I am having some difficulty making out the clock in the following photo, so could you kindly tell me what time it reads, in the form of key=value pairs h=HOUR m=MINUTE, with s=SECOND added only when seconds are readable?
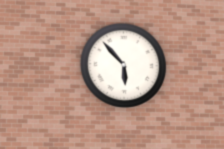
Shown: h=5 m=53
